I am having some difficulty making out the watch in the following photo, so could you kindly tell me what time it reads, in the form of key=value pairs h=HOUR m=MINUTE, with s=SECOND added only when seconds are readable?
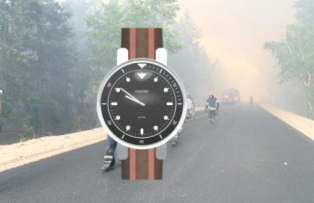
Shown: h=9 m=51
